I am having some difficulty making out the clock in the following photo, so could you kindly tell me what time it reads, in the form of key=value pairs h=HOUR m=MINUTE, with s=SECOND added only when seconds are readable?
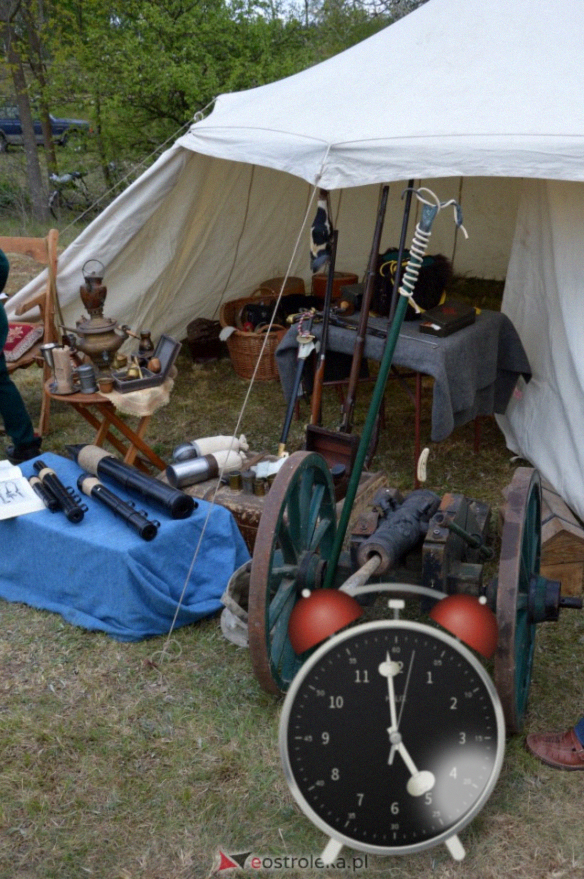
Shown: h=4 m=59 s=2
